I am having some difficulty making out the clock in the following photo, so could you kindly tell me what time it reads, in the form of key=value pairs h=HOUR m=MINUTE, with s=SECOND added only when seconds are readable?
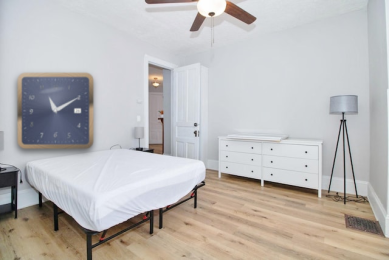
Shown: h=11 m=10
